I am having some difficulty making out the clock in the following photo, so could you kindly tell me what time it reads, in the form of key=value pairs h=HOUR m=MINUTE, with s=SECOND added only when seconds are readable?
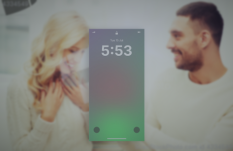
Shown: h=5 m=53
